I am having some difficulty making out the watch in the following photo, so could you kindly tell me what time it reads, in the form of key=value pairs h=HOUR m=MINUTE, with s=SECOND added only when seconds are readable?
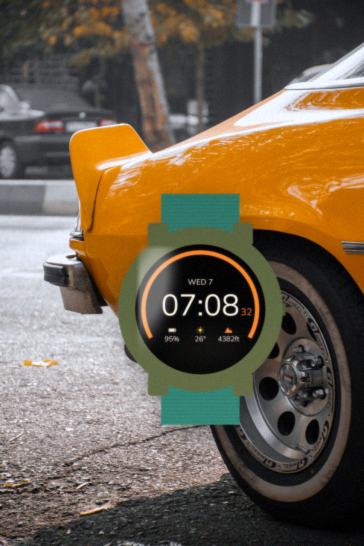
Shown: h=7 m=8 s=32
